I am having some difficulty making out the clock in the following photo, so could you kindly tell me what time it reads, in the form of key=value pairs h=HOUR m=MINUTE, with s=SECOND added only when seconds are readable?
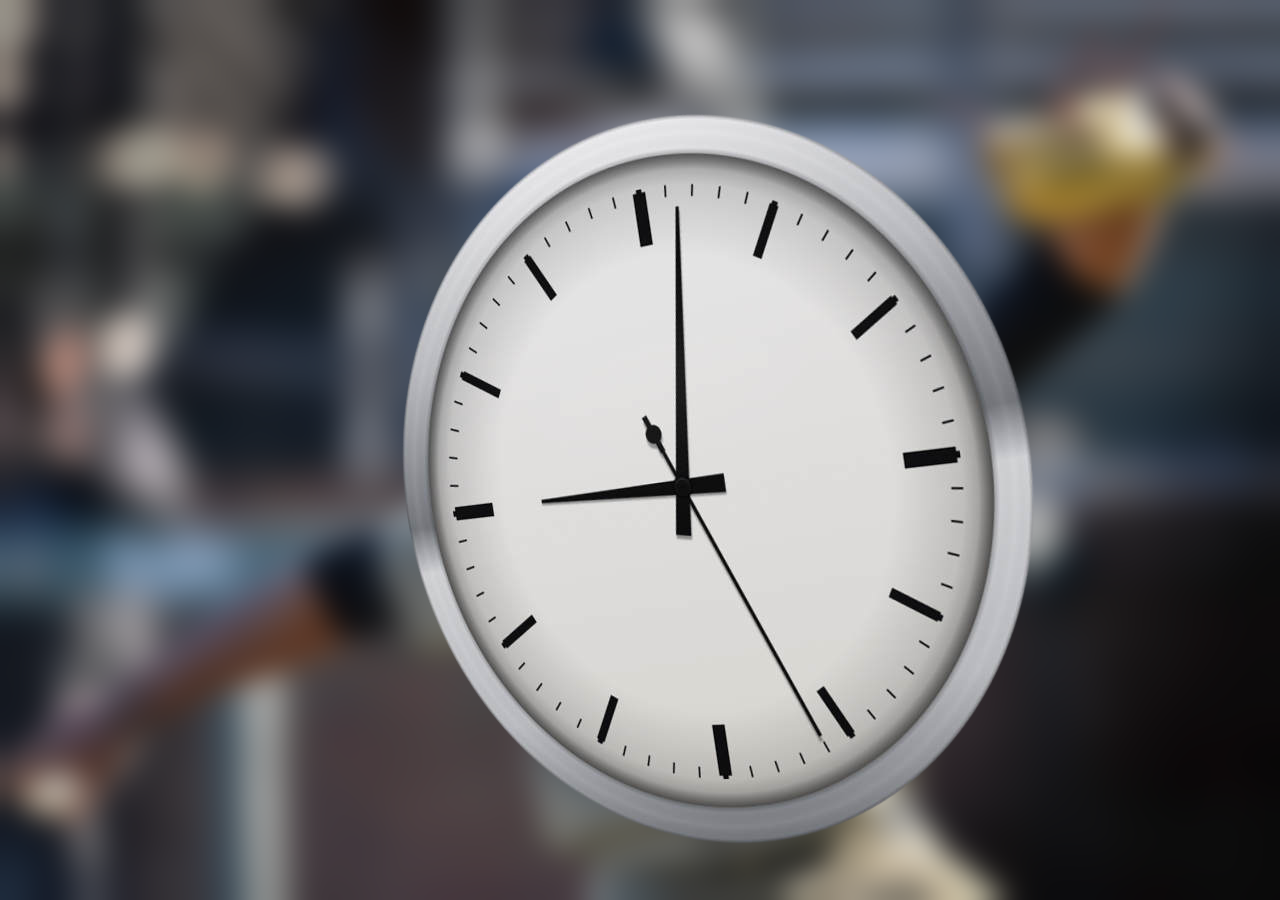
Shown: h=9 m=1 s=26
